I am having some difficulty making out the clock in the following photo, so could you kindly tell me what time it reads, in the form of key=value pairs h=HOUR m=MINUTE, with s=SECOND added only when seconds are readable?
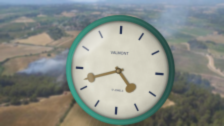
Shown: h=4 m=42
